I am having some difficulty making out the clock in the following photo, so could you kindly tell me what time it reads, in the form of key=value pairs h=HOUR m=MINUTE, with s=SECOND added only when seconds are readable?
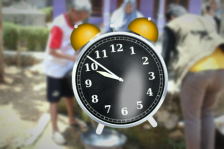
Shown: h=9 m=52
